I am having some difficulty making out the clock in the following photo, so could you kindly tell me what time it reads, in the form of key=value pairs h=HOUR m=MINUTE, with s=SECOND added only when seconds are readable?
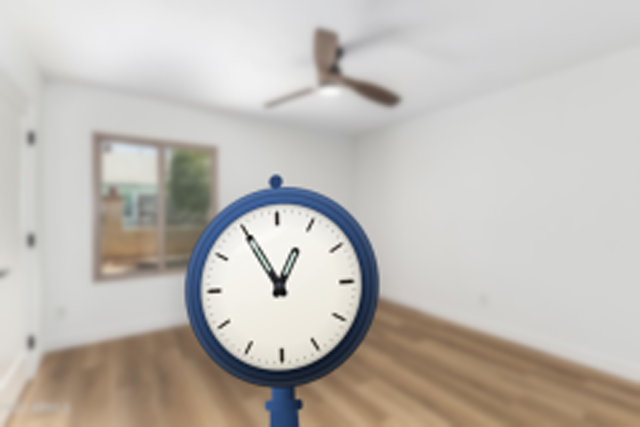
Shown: h=12 m=55
